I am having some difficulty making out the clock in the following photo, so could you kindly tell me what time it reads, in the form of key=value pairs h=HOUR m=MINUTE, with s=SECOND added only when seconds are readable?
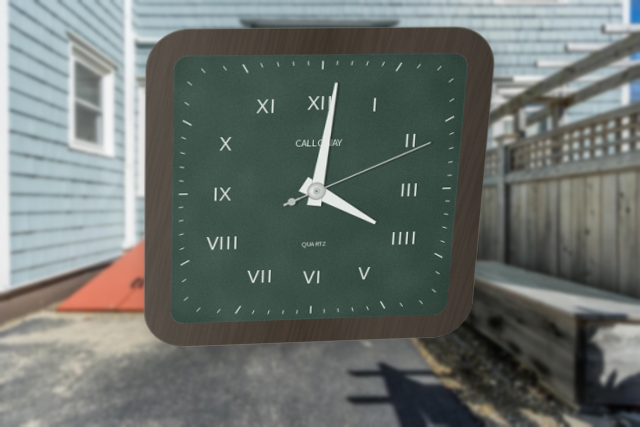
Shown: h=4 m=1 s=11
